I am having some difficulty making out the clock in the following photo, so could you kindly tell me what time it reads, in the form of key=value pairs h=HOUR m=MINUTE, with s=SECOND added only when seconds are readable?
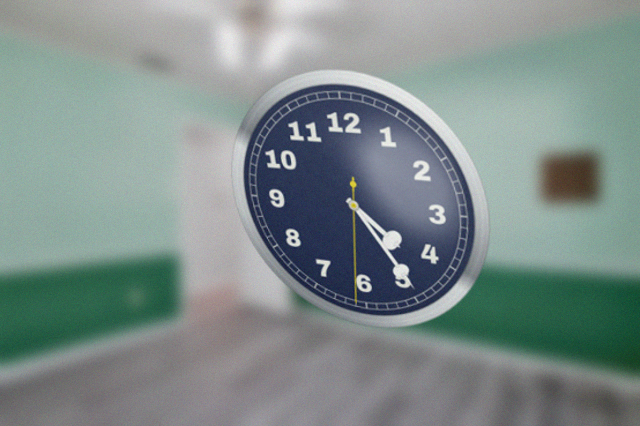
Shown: h=4 m=24 s=31
